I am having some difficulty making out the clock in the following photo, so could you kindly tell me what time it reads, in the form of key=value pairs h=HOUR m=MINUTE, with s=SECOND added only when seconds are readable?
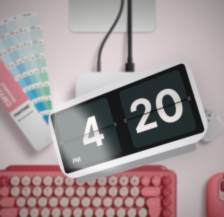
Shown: h=4 m=20
